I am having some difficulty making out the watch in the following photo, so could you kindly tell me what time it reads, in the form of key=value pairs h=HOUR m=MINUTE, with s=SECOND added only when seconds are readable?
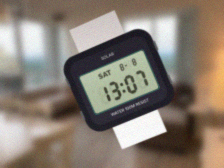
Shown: h=13 m=7
